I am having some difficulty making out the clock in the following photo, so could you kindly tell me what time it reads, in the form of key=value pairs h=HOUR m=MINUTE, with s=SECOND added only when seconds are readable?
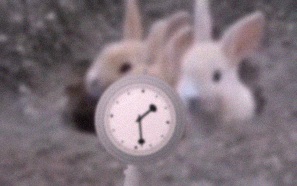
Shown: h=1 m=28
